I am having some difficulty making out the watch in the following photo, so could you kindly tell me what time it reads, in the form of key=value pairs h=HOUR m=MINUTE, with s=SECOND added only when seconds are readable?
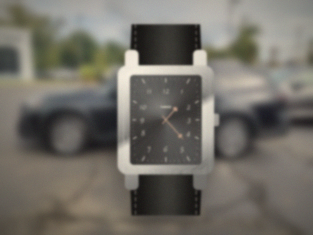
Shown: h=1 m=23
